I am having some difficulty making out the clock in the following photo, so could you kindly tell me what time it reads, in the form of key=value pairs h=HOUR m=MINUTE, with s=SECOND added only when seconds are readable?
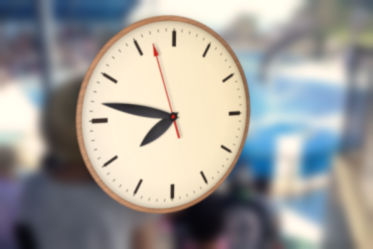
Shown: h=7 m=46 s=57
